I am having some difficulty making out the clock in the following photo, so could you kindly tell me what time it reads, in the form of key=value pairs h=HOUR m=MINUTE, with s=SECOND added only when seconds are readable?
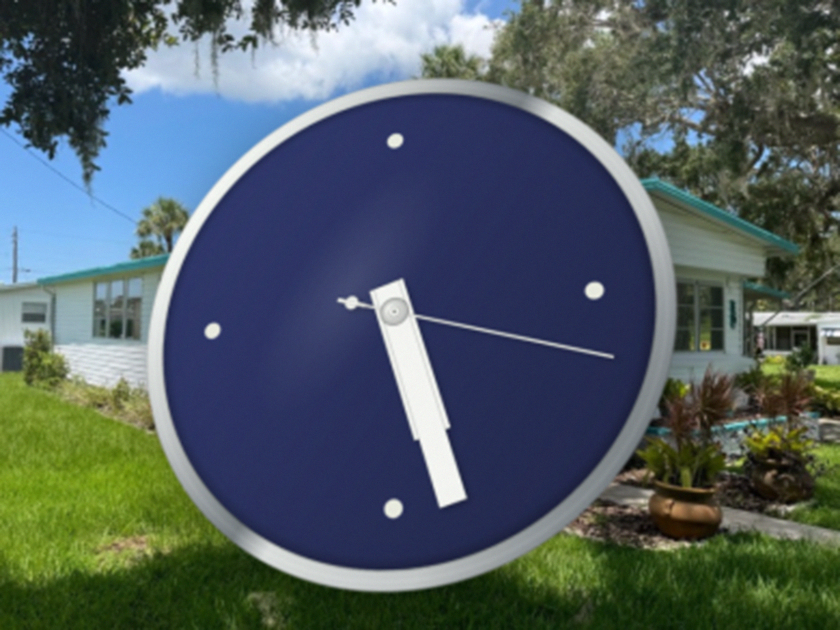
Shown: h=5 m=27 s=18
